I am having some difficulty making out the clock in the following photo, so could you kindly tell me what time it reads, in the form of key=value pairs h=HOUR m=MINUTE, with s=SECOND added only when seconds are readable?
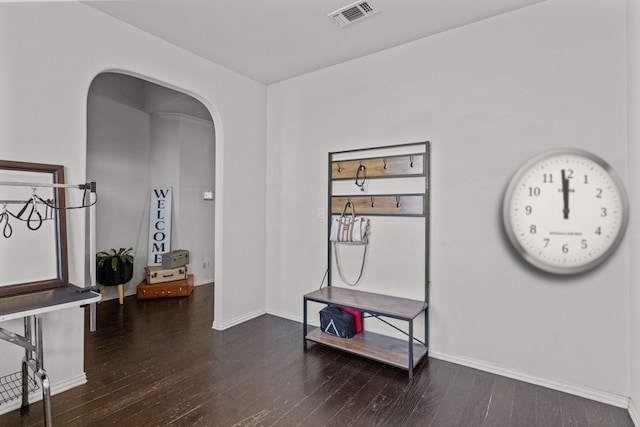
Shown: h=11 m=59
